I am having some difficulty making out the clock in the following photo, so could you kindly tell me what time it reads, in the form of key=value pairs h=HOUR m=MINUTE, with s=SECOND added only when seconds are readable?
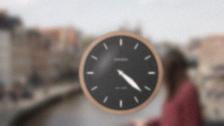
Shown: h=4 m=22
